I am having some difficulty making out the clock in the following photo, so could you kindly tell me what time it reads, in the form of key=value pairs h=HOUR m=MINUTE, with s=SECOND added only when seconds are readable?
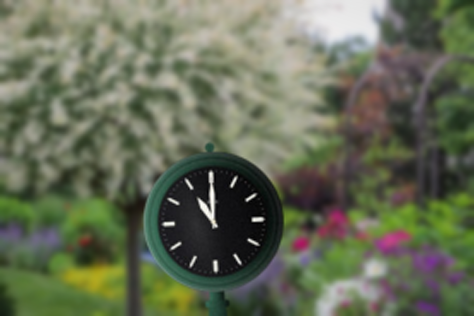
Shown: h=11 m=0
